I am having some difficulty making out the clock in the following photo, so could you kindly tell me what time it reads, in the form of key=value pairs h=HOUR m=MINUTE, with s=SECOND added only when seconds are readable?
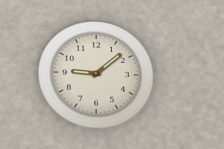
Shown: h=9 m=8
